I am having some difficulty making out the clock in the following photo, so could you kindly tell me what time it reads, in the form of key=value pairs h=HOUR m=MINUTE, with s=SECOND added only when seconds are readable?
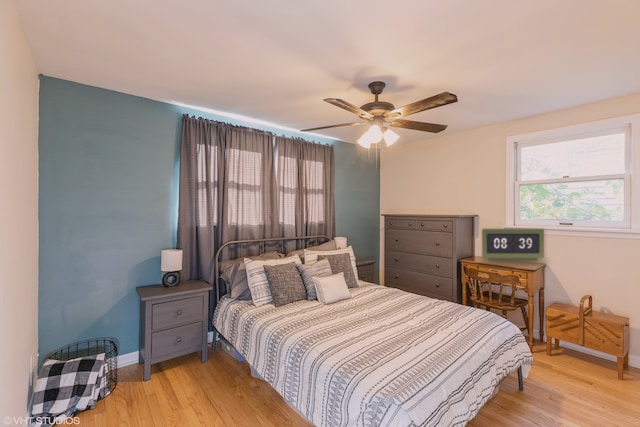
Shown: h=8 m=39
